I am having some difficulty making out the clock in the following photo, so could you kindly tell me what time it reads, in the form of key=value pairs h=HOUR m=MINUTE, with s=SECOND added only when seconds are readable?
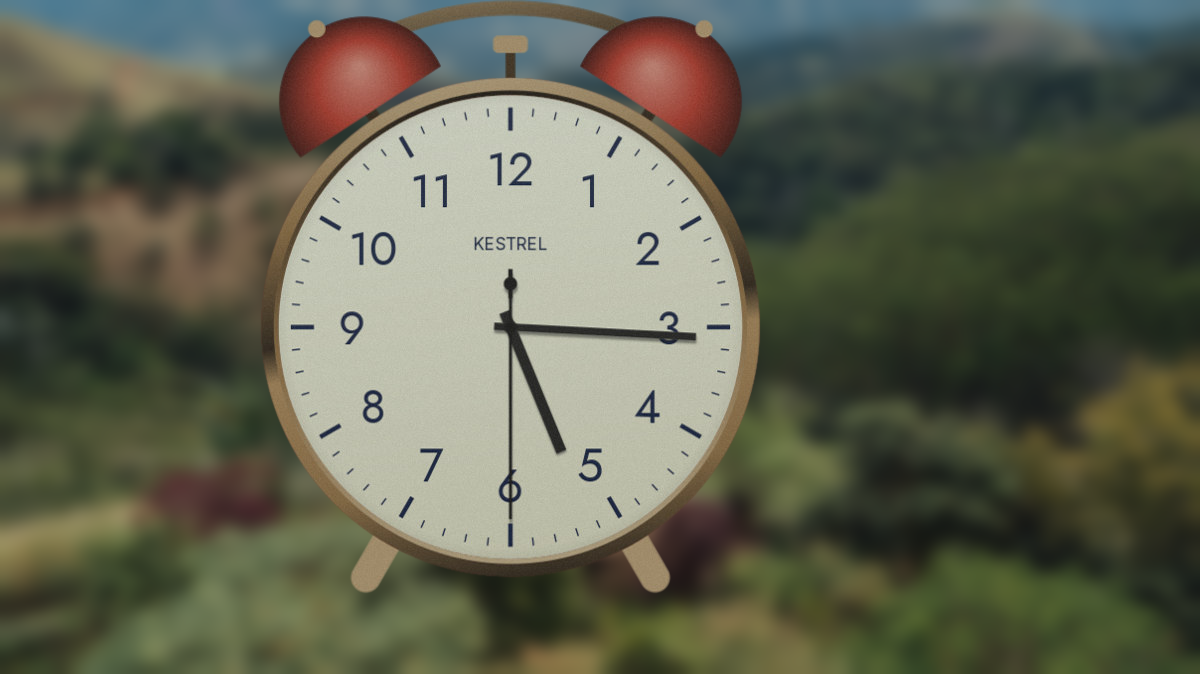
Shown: h=5 m=15 s=30
